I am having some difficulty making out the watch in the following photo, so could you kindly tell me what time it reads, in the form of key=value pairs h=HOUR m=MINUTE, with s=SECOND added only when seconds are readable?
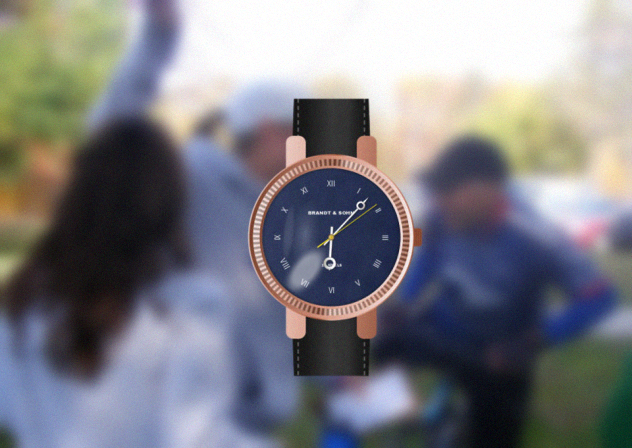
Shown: h=6 m=7 s=9
